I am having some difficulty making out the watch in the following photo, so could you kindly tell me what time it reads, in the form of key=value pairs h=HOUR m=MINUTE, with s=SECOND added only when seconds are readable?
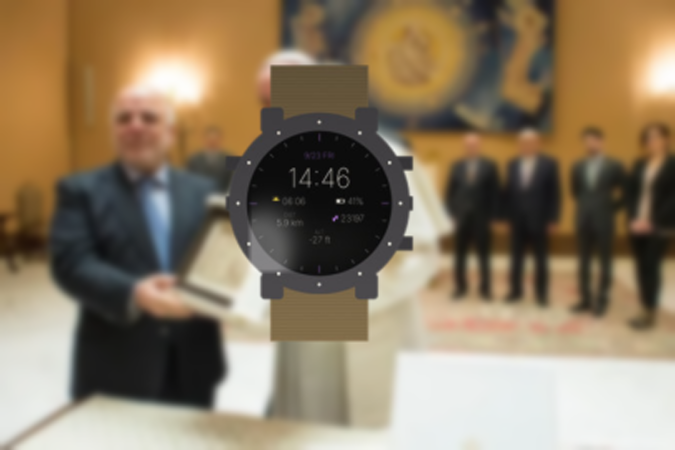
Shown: h=14 m=46
